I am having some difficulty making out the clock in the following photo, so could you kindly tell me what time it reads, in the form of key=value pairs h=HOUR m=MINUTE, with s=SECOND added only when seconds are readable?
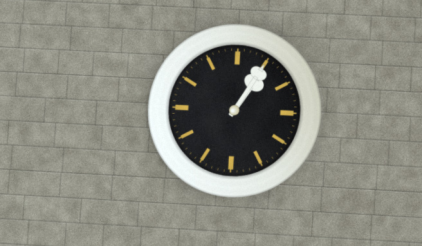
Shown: h=1 m=5
